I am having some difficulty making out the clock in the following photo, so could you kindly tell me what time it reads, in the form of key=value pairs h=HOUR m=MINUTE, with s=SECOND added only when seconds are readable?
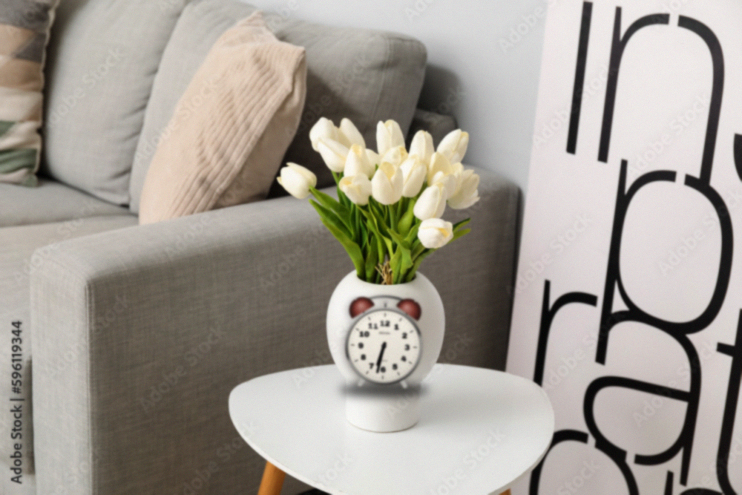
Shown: h=6 m=32
